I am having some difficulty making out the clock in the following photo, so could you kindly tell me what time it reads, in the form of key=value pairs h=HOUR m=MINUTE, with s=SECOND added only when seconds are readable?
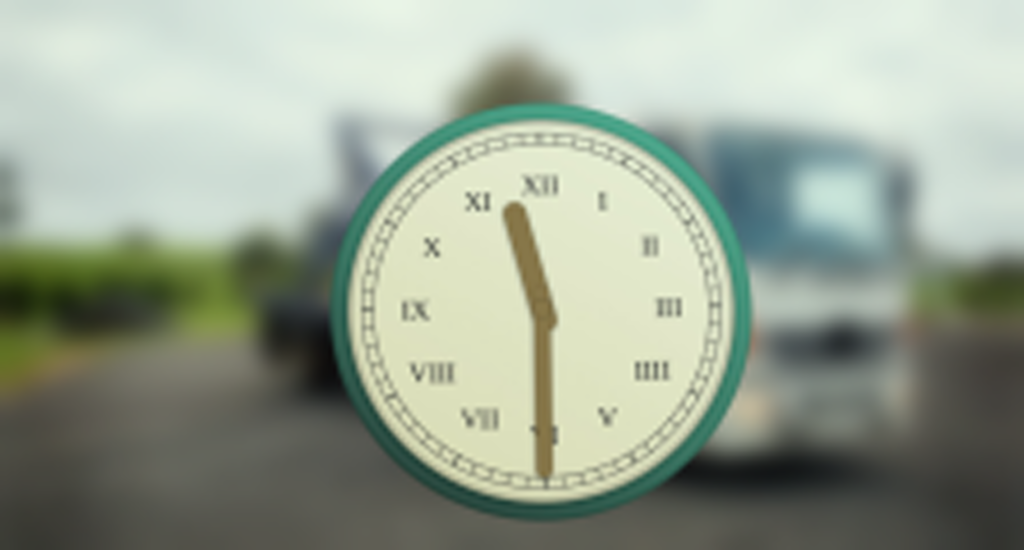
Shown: h=11 m=30
